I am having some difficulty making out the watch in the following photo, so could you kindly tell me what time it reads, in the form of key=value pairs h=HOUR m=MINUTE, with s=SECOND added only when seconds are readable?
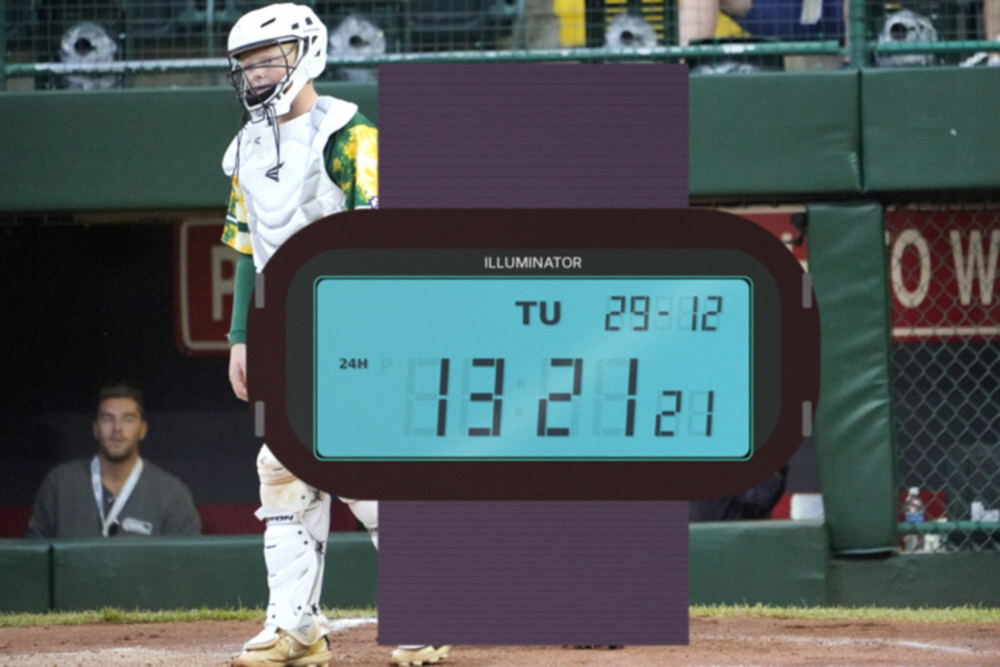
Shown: h=13 m=21 s=21
